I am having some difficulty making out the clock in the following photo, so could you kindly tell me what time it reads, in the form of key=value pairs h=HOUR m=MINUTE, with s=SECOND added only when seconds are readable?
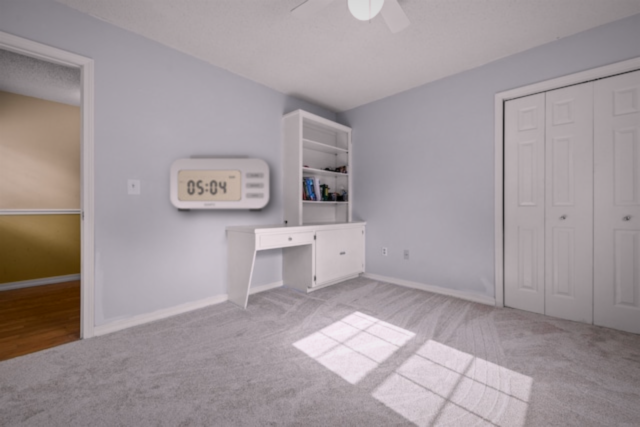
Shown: h=5 m=4
